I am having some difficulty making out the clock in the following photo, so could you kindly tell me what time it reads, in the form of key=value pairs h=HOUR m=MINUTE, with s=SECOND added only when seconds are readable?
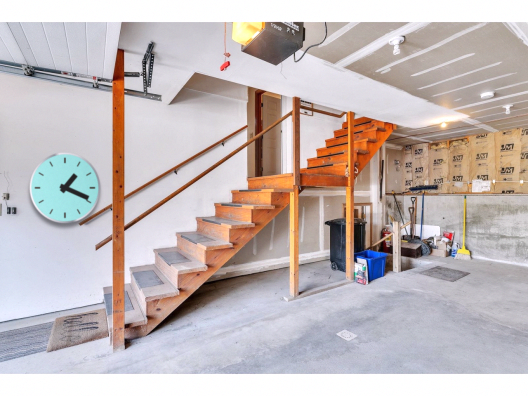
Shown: h=1 m=19
